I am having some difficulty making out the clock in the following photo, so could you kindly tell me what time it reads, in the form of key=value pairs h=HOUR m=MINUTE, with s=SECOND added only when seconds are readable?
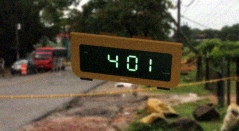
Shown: h=4 m=1
